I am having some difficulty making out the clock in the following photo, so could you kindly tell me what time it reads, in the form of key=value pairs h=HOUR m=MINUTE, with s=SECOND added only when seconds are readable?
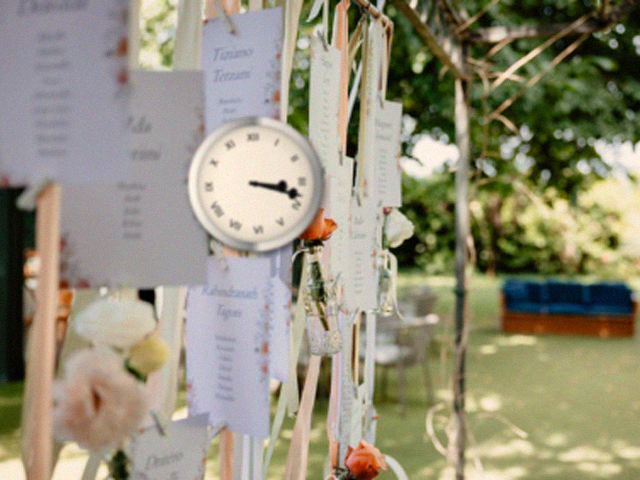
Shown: h=3 m=18
